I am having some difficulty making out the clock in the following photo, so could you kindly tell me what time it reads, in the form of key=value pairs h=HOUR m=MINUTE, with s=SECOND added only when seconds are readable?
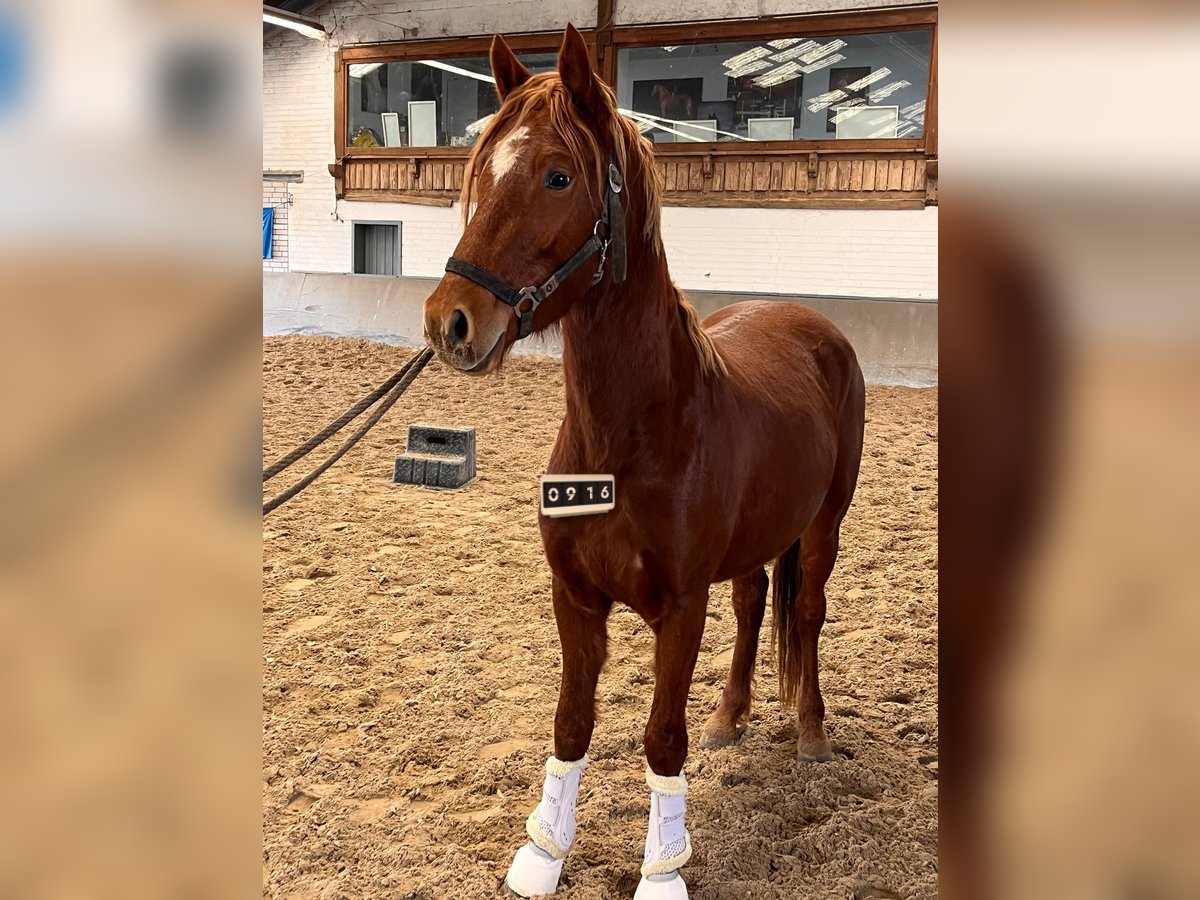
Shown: h=9 m=16
